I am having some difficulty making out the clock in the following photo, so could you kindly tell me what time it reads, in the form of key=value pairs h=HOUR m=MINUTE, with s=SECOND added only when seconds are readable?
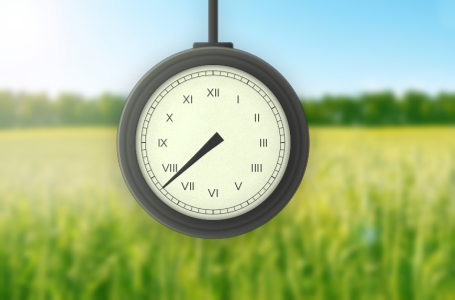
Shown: h=7 m=38
